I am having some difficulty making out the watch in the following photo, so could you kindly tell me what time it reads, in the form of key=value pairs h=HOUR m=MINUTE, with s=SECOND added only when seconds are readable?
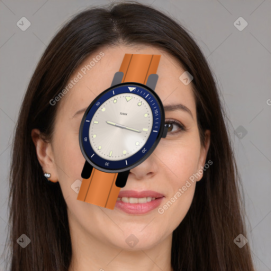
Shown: h=9 m=16
